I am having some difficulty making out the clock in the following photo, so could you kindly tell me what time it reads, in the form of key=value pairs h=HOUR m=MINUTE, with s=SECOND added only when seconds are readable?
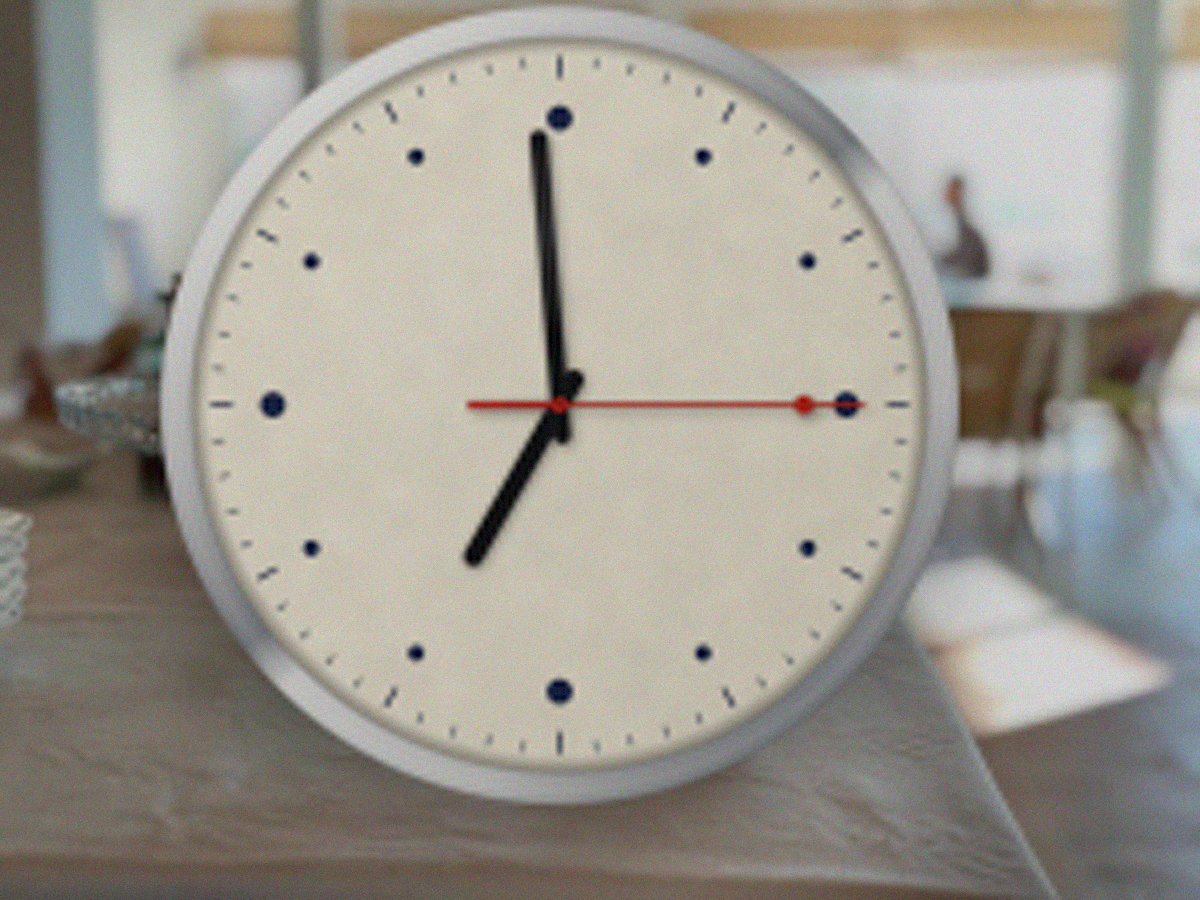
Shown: h=6 m=59 s=15
